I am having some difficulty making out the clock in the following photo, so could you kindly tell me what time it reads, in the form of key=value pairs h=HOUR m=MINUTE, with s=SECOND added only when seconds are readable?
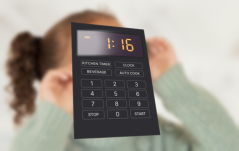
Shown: h=1 m=16
